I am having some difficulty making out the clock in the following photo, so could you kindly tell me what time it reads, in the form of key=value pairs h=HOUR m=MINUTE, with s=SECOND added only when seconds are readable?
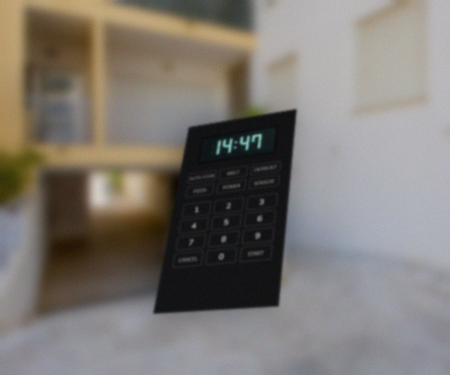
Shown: h=14 m=47
